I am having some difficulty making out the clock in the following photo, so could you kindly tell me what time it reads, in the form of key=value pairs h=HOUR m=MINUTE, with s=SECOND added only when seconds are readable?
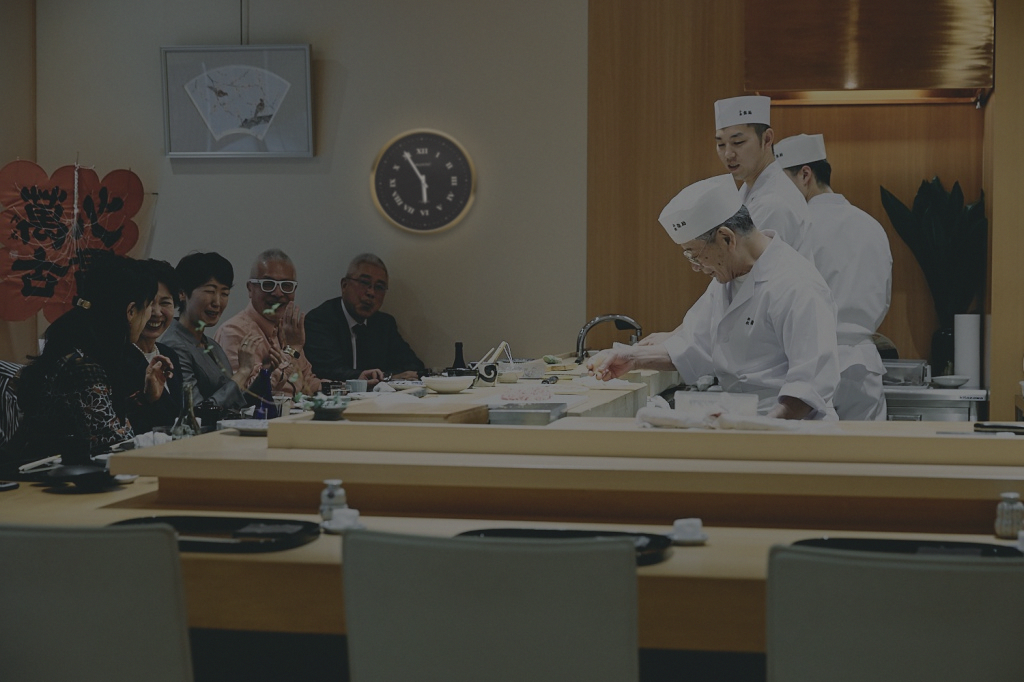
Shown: h=5 m=55
